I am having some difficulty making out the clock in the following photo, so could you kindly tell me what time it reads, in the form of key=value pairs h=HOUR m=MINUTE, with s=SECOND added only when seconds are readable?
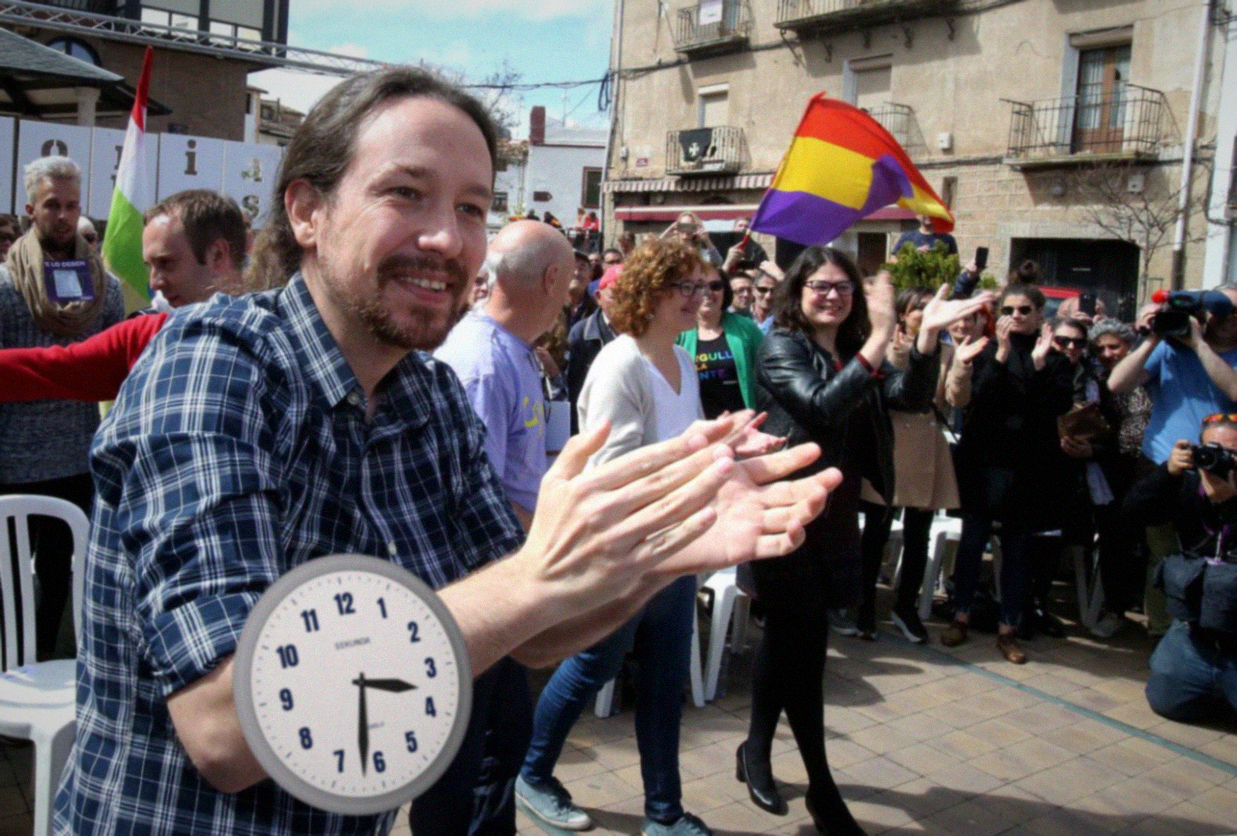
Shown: h=3 m=32
